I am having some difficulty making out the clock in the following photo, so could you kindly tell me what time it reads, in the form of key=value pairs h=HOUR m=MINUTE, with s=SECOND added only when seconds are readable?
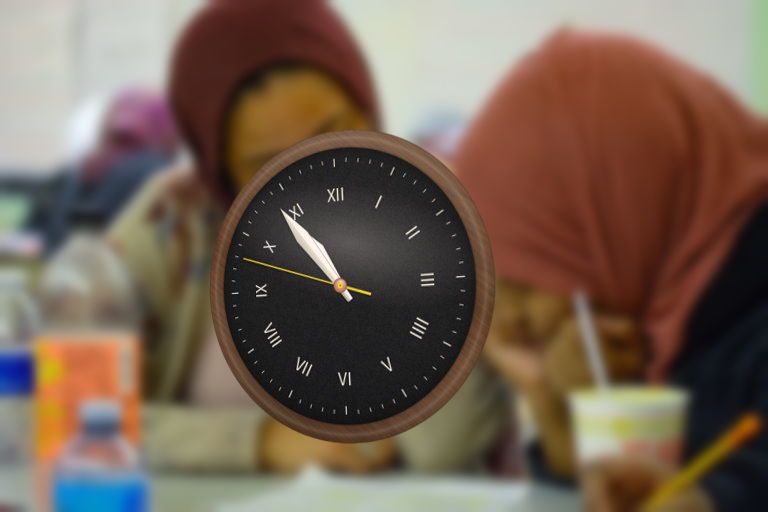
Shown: h=10 m=53 s=48
